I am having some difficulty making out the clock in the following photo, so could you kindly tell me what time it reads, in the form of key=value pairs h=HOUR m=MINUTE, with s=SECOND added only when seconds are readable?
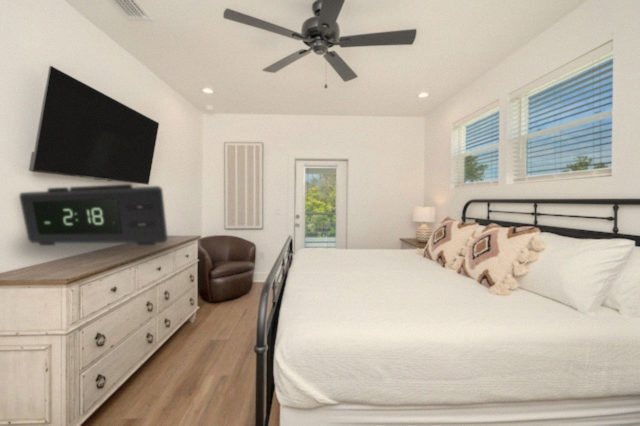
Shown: h=2 m=18
